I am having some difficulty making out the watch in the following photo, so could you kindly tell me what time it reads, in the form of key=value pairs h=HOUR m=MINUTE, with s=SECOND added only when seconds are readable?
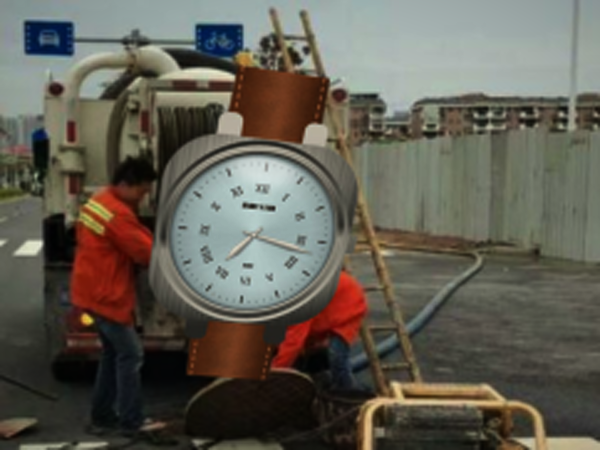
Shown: h=7 m=17
